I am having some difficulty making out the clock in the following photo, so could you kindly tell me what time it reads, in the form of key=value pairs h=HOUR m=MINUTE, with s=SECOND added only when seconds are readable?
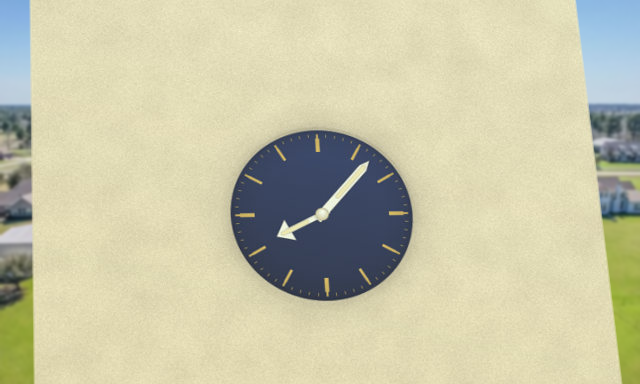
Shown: h=8 m=7
